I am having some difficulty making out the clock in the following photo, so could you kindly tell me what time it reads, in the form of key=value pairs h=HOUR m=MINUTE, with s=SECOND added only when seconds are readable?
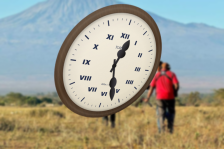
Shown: h=12 m=27
